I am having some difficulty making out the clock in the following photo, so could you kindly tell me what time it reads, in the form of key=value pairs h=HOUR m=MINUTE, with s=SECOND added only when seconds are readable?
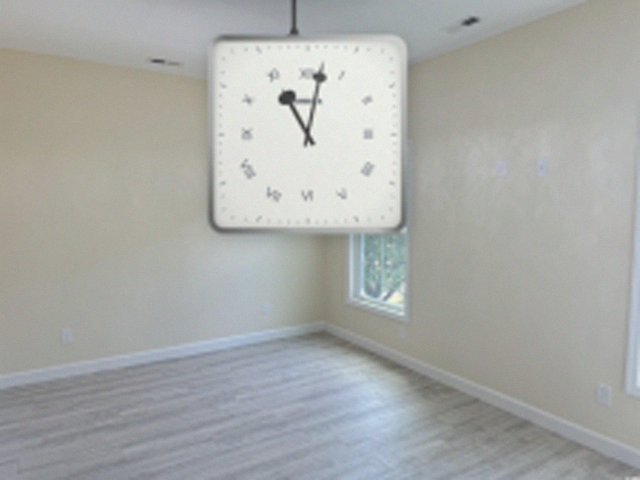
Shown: h=11 m=2
